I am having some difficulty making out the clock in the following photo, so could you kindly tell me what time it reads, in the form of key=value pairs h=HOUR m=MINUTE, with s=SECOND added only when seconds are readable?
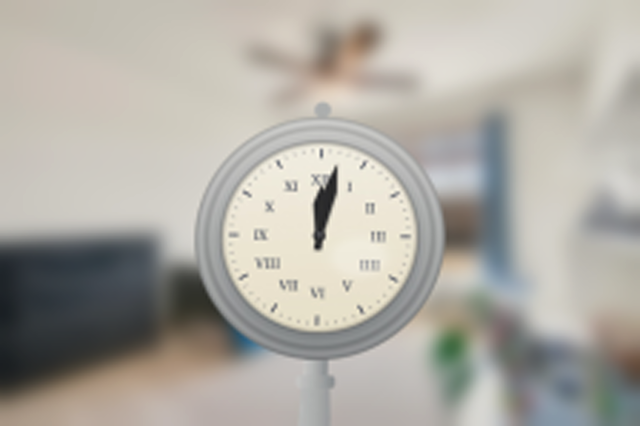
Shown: h=12 m=2
